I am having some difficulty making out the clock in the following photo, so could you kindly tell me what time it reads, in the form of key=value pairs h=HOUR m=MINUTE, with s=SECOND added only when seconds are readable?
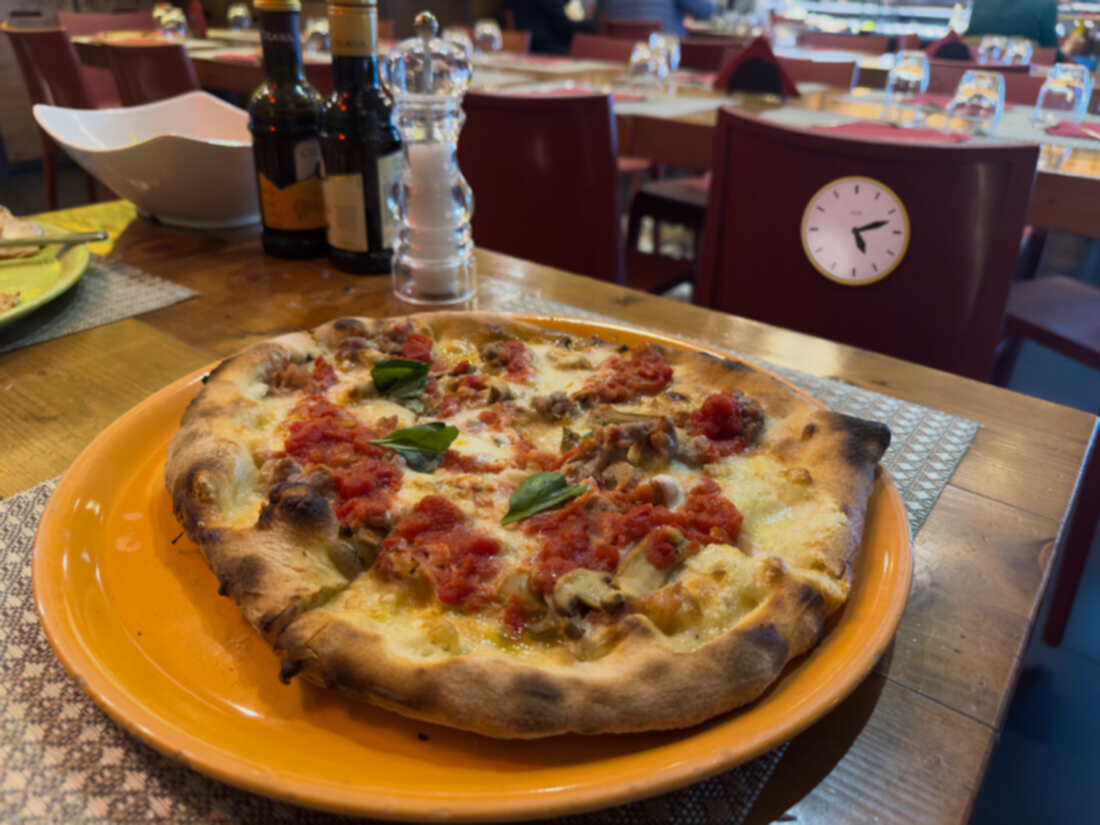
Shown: h=5 m=12
